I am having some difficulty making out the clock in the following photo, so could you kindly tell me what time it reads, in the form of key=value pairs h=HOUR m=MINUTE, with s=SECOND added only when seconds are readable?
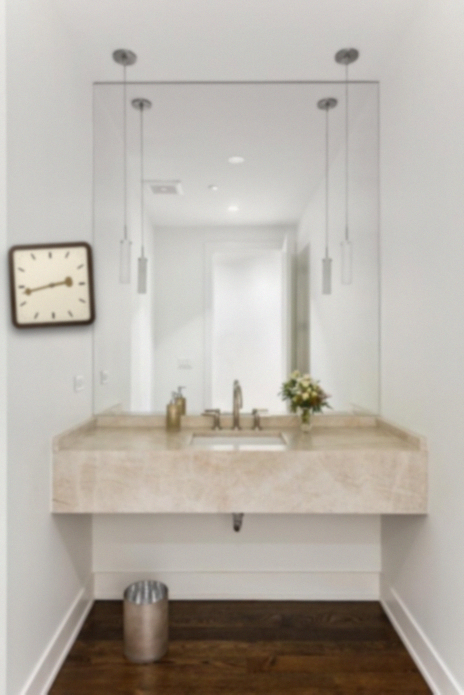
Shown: h=2 m=43
